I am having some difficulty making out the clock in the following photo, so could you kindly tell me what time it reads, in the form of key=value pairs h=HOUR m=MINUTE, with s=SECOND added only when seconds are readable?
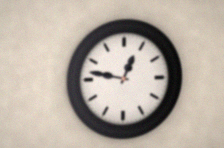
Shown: h=12 m=47
